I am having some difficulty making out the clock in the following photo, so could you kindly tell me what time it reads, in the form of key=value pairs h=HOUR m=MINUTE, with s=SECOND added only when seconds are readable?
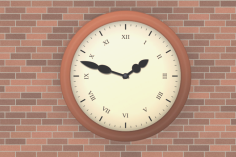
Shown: h=1 m=48
